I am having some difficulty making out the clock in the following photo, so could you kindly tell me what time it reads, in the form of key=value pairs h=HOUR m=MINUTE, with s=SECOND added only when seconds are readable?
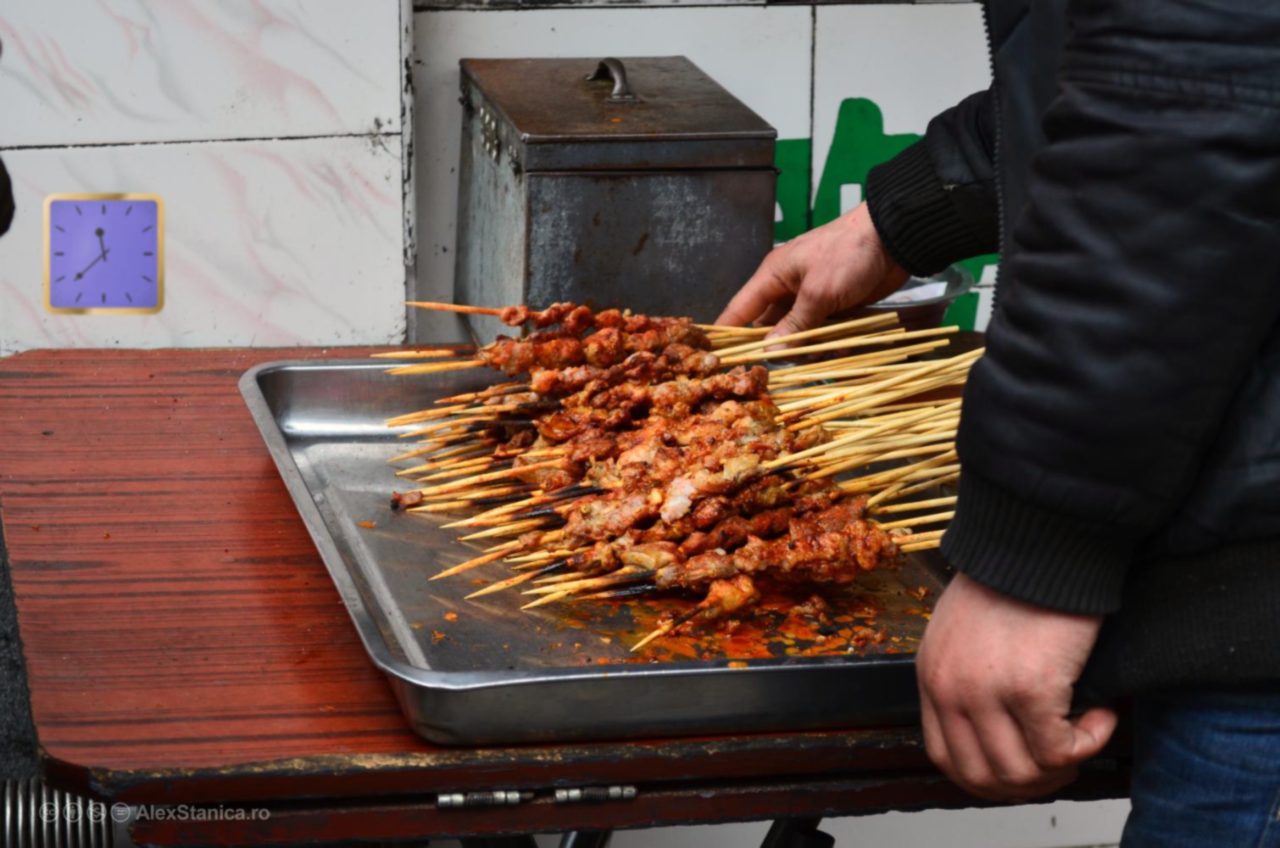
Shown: h=11 m=38
